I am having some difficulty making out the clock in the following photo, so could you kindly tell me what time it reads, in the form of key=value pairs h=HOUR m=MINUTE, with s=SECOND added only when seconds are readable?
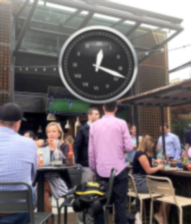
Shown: h=12 m=18
